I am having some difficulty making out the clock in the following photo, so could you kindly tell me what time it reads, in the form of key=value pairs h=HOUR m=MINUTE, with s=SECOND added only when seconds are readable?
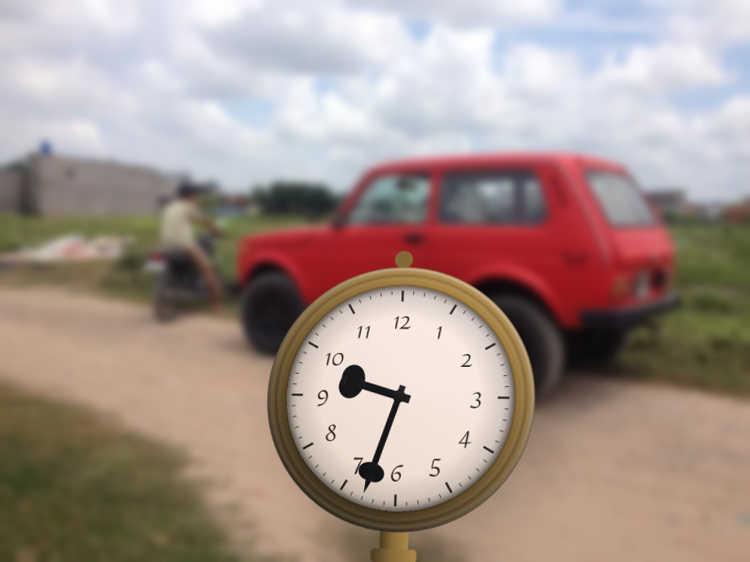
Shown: h=9 m=33
